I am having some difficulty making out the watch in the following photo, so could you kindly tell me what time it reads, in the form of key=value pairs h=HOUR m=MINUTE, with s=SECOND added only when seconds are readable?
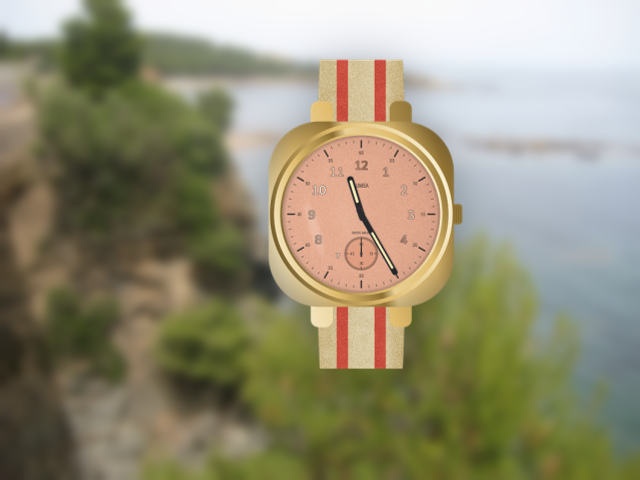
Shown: h=11 m=25
